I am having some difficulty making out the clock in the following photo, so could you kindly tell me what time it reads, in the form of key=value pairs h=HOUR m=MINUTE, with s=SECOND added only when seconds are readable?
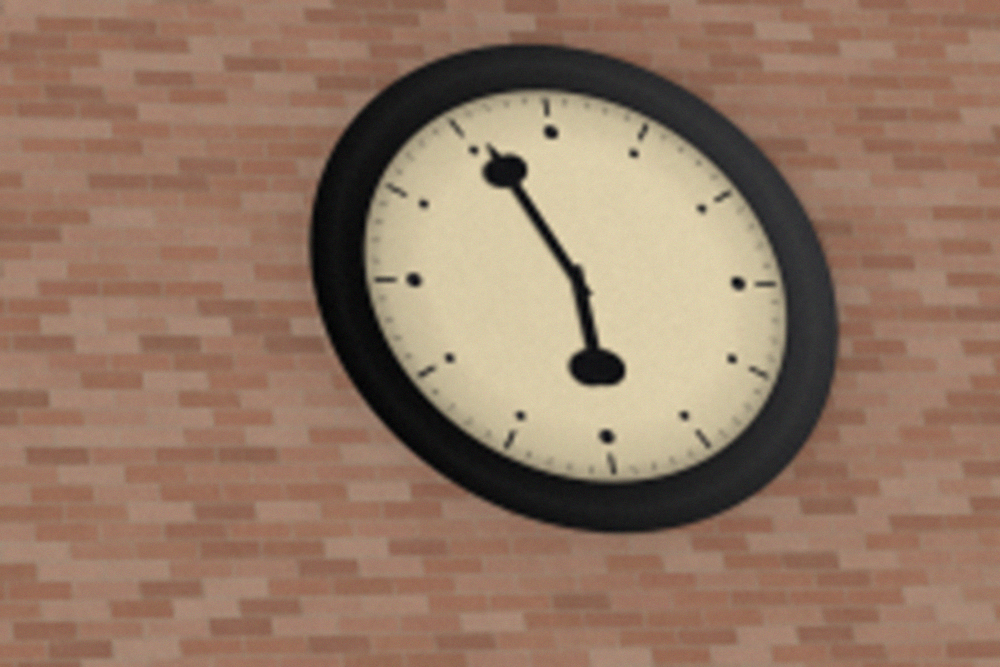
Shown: h=5 m=56
